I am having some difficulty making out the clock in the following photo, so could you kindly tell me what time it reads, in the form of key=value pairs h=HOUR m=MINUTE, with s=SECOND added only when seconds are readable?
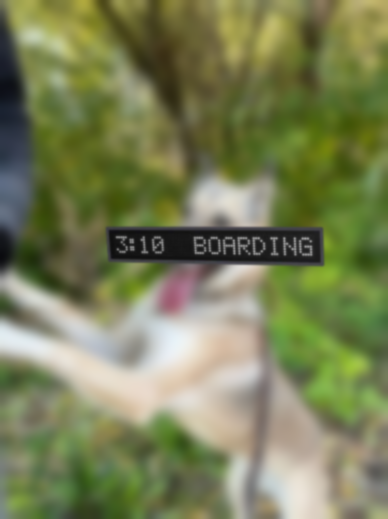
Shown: h=3 m=10
